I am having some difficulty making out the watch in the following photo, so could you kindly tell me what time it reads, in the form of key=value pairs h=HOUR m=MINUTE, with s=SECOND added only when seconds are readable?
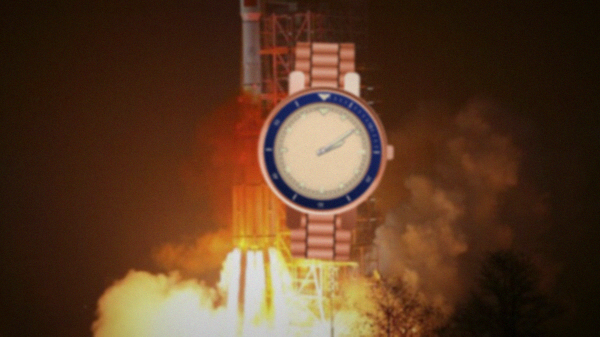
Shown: h=2 m=9
